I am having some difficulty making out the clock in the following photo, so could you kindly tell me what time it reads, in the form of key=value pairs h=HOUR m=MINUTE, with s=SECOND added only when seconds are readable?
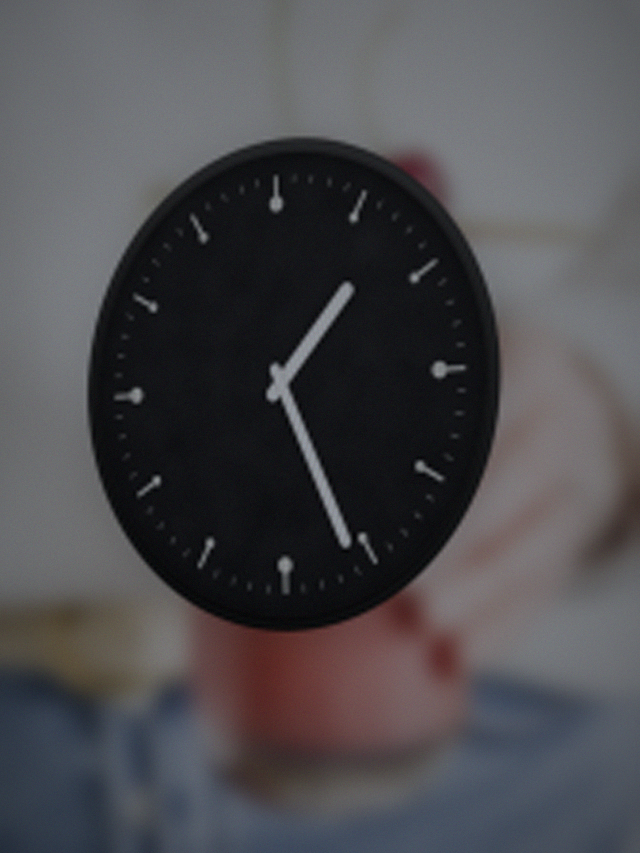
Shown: h=1 m=26
